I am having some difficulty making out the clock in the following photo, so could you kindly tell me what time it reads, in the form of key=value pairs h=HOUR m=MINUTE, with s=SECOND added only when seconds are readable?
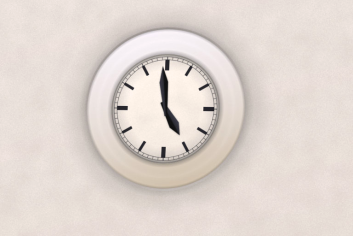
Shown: h=4 m=59
